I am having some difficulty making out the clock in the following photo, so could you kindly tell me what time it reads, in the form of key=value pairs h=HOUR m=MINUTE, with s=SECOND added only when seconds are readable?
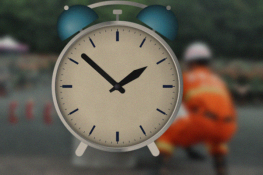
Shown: h=1 m=52
